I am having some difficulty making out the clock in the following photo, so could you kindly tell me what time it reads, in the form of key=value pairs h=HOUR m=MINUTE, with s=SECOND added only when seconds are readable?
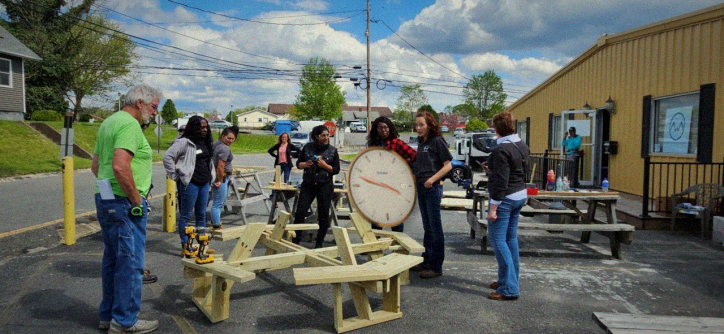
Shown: h=3 m=48
